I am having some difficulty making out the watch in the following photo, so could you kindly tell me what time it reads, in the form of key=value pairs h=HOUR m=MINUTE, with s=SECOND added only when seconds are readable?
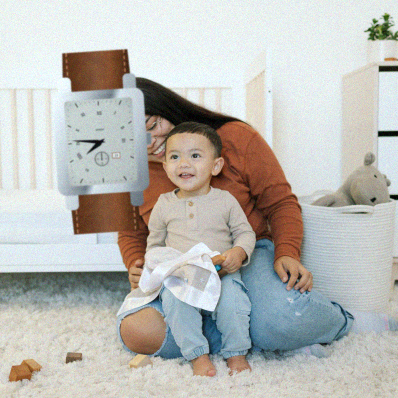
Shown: h=7 m=46
